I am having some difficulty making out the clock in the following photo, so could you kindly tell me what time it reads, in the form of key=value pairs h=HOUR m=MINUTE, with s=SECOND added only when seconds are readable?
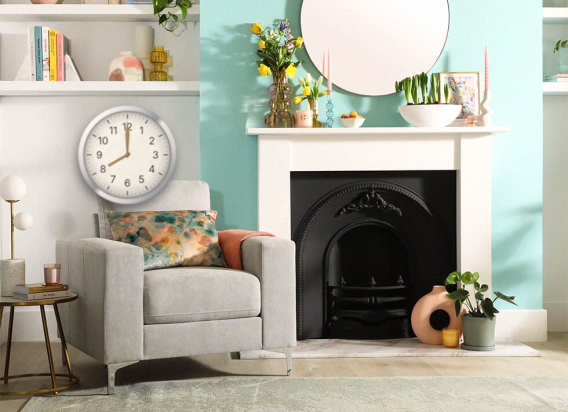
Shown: h=8 m=0
